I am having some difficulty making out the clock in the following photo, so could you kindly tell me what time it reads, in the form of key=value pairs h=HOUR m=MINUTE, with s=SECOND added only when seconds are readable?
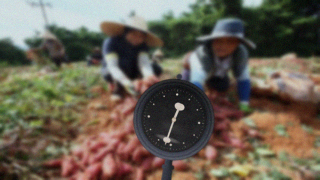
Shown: h=12 m=32
